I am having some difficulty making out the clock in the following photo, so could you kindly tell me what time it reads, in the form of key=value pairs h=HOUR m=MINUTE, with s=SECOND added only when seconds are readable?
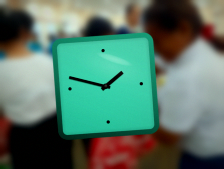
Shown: h=1 m=48
